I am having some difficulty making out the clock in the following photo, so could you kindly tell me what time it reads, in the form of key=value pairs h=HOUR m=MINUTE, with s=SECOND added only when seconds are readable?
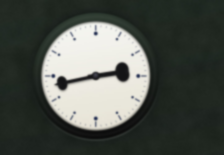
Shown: h=2 m=43
